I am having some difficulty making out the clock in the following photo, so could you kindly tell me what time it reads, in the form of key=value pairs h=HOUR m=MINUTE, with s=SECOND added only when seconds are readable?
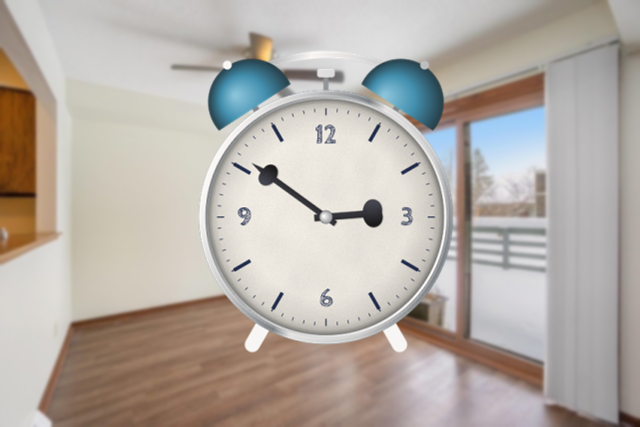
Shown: h=2 m=51
